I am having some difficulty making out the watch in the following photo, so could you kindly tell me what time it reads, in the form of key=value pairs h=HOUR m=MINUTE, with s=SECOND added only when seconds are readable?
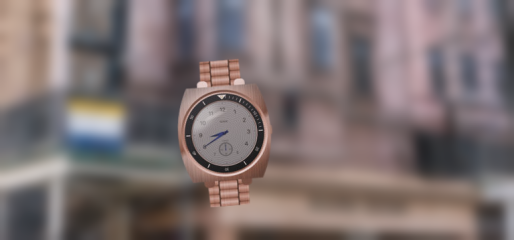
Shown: h=8 m=40
